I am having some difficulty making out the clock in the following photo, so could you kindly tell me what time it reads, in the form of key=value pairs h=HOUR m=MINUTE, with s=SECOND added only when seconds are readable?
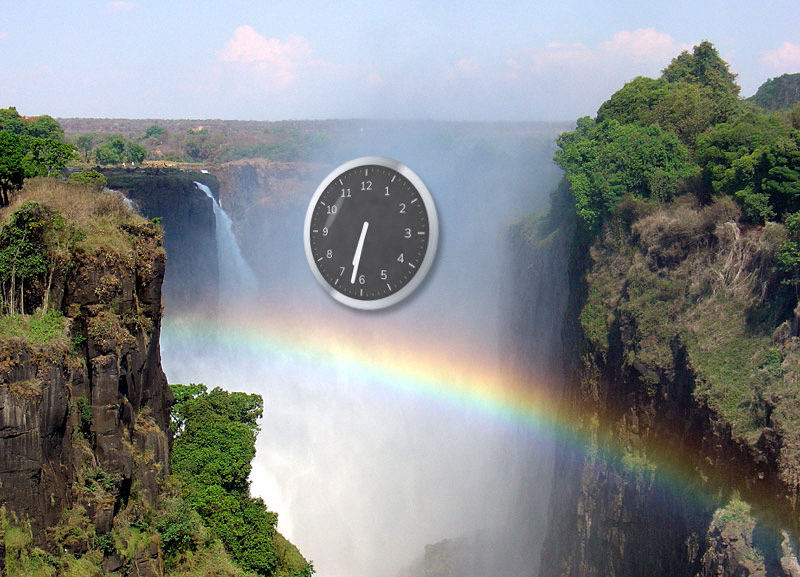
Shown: h=6 m=32
